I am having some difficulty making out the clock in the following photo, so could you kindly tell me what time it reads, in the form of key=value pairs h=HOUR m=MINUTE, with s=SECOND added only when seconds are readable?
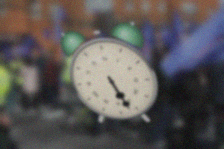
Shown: h=5 m=27
